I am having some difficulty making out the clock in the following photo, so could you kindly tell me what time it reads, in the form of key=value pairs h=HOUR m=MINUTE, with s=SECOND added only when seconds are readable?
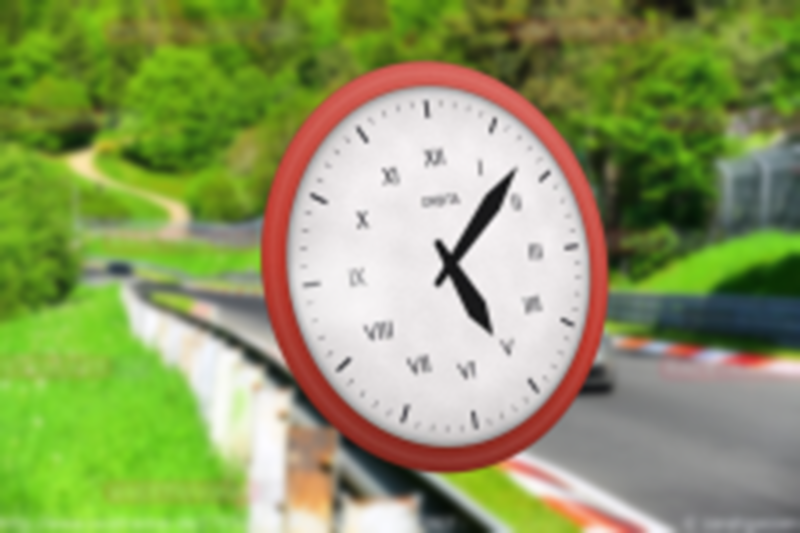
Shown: h=5 m=8
